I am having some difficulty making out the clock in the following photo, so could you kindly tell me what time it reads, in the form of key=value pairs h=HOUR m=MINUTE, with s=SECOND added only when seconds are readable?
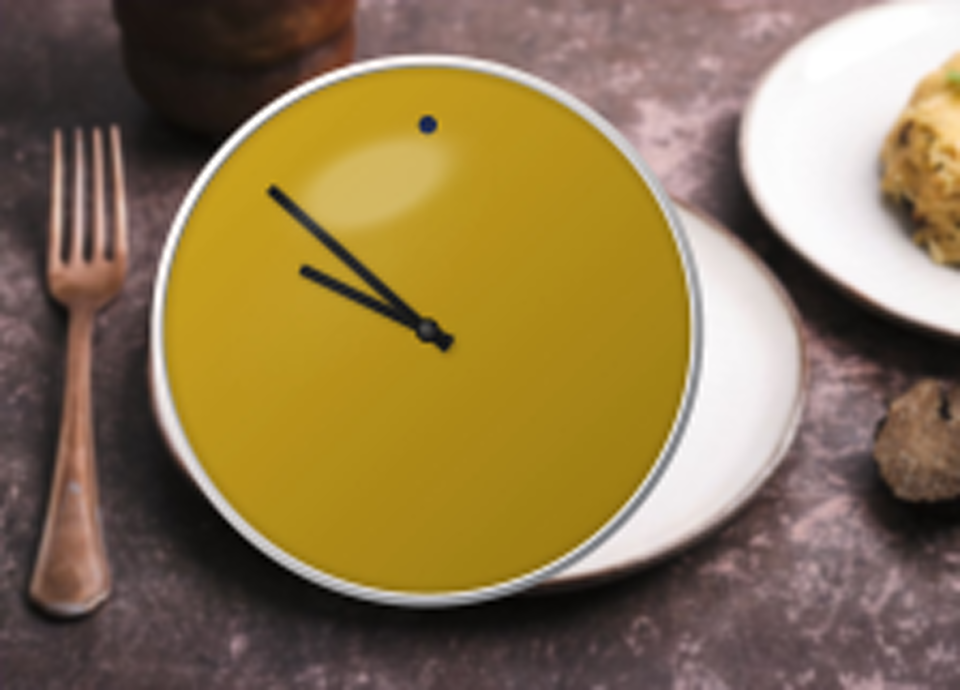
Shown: h=9 m=52
